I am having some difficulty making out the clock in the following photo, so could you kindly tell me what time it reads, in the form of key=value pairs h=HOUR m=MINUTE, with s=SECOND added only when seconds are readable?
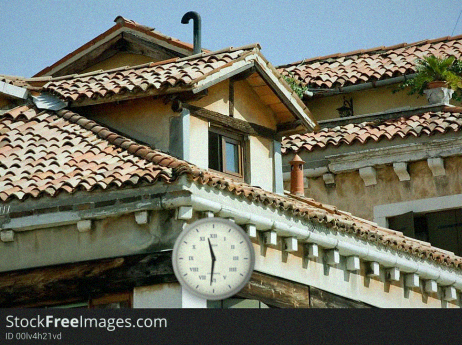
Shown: h=11 m=31
